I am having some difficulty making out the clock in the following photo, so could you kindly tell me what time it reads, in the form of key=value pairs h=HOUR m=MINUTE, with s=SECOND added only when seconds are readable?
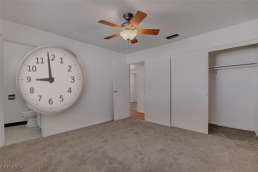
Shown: h=8 m=59
